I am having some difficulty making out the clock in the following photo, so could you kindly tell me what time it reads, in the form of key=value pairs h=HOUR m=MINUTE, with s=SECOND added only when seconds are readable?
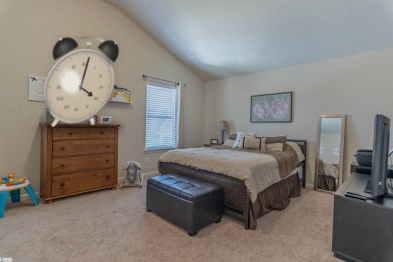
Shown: h=4 m=1
